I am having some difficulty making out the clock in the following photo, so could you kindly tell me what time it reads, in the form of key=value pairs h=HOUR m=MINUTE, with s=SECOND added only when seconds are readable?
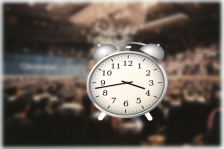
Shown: h=3 m=43
